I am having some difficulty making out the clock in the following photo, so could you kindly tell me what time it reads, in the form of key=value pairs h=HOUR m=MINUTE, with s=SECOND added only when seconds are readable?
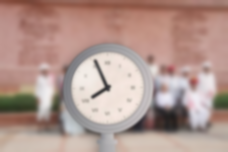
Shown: h=7 m=56
